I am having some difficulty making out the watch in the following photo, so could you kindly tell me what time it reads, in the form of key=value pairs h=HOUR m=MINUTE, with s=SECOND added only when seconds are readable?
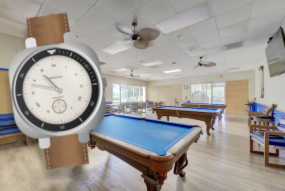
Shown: h=10 m=48
